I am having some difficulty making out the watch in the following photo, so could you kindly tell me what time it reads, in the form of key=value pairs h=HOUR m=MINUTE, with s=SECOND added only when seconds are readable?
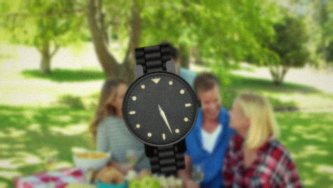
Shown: h=5 m=27
